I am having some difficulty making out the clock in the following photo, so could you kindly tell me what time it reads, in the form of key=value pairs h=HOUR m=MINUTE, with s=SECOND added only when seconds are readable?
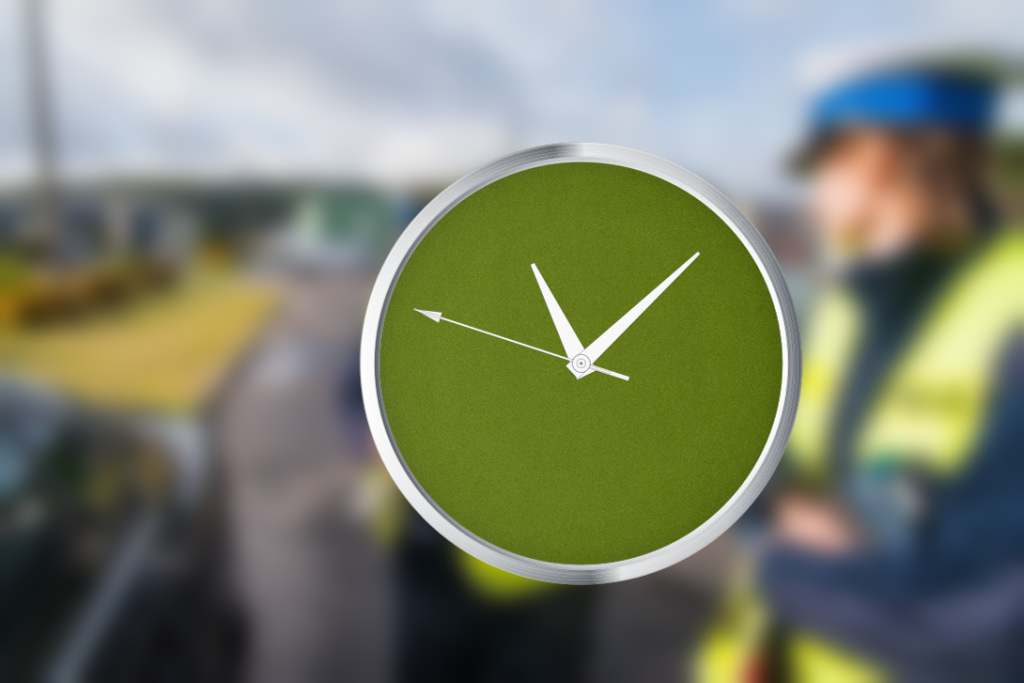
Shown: h=11 m=7 s=48
